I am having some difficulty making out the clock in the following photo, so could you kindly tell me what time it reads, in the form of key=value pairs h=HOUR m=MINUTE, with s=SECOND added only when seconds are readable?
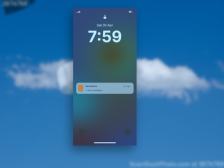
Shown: h=7 m=59
